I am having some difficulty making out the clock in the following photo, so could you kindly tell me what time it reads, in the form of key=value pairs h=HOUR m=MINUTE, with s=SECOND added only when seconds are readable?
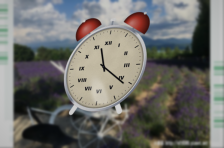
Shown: h=11 m=21
